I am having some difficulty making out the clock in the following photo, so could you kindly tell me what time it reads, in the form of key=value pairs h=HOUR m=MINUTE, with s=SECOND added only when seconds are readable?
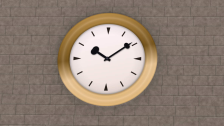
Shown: h=10 m=9
